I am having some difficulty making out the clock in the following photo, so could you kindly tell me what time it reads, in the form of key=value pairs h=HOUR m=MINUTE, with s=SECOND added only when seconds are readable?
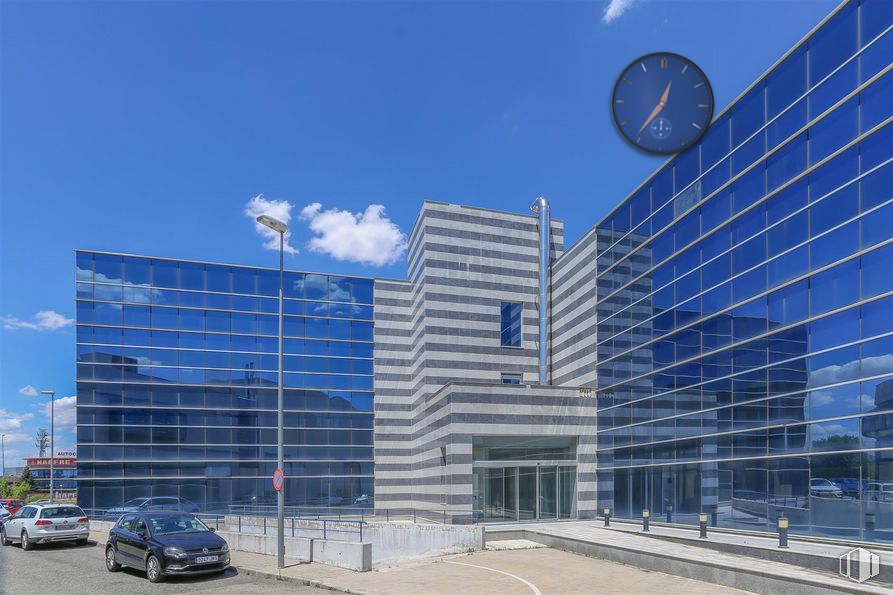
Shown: h=12 m=36
